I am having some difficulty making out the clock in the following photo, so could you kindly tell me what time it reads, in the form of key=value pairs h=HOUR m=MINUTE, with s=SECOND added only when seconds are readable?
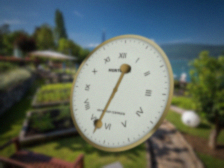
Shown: h=12 m=33
